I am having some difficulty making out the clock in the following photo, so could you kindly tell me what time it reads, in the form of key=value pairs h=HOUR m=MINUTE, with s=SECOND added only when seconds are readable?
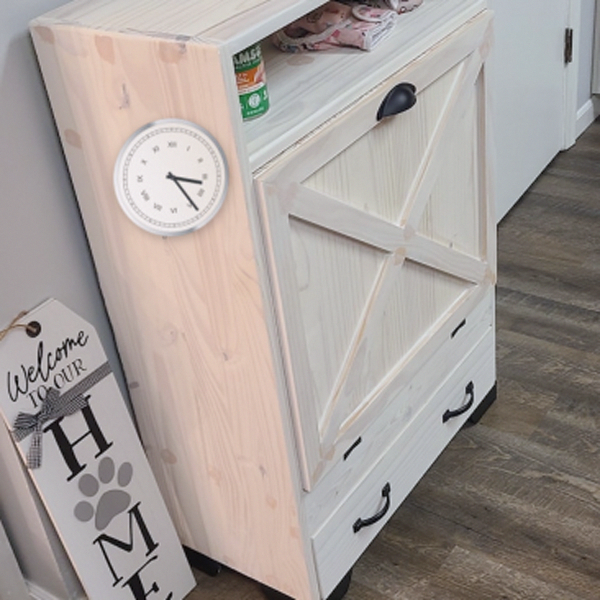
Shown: h=3 m=24
